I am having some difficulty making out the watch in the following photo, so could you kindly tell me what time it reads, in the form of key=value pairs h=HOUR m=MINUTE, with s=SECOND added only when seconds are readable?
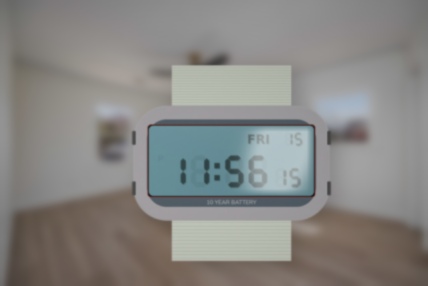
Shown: h=11 m=56 s=15
